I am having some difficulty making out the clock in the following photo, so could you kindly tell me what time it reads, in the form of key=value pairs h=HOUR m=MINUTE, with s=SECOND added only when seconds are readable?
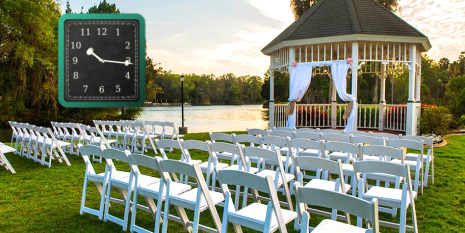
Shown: h=10 m=16
